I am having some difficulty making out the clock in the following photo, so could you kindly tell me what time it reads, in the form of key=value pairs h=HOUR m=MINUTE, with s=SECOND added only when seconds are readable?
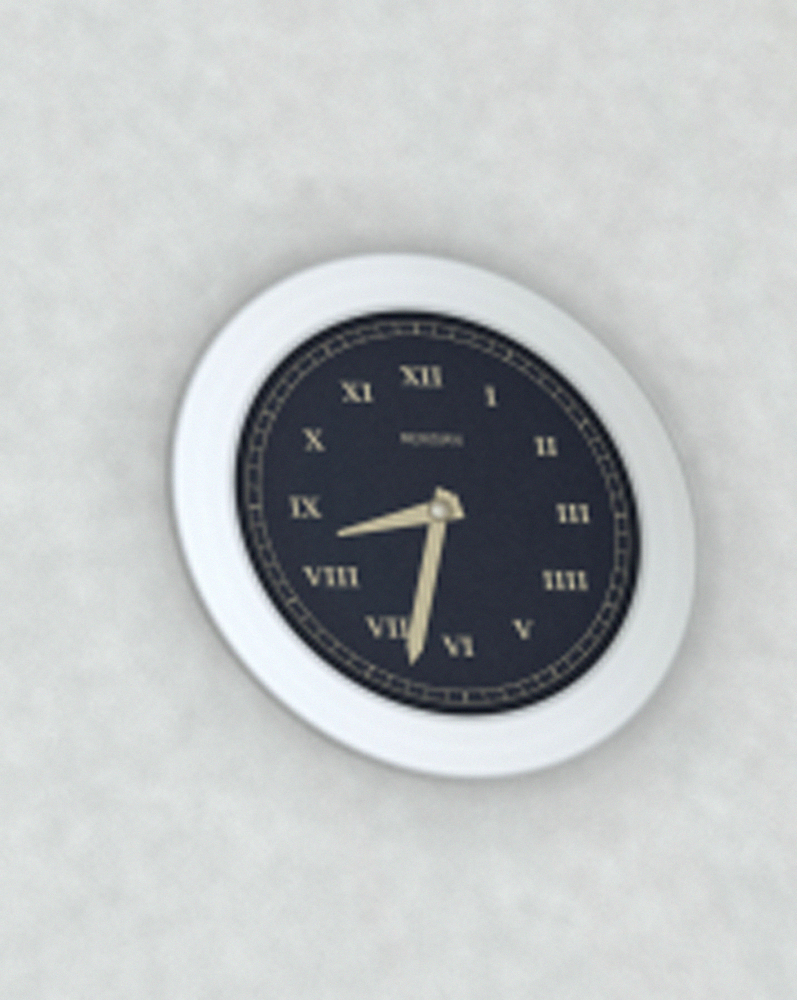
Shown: h=8 m=33
